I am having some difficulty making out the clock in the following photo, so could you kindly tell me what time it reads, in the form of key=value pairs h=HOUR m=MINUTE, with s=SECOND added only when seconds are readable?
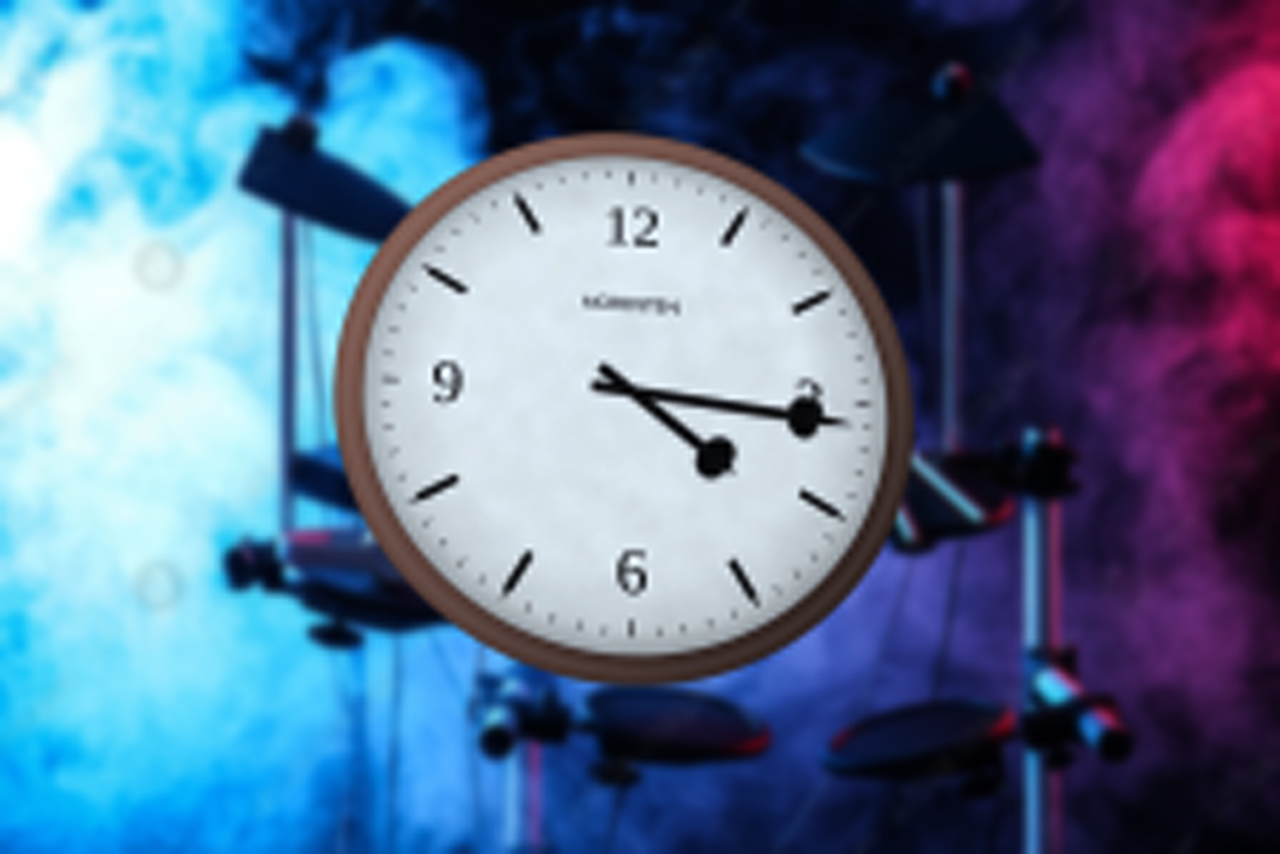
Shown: h=4 m=16
